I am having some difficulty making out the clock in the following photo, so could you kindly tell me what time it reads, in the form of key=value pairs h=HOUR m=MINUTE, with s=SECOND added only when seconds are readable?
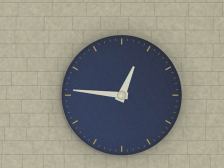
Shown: h=12 m=46
